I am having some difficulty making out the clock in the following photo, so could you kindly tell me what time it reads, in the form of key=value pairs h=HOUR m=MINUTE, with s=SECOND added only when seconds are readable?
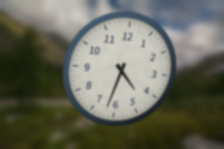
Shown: h=4 m=32
